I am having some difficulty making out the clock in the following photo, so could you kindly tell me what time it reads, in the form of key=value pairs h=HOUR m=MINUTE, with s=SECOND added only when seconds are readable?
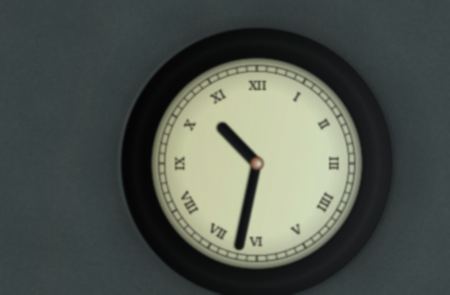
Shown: h=10 m=32
